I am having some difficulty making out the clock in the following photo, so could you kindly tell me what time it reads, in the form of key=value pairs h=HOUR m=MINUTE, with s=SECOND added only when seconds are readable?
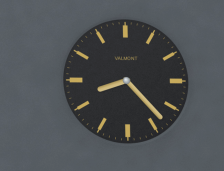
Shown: h=8 m=23
